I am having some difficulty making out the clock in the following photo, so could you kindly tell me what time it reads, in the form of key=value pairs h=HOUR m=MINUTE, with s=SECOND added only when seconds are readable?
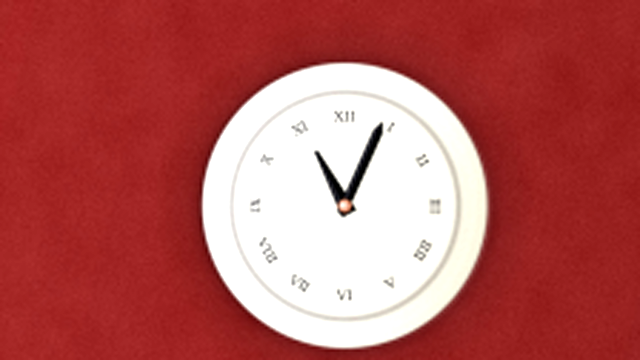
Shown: h=11 m=4
